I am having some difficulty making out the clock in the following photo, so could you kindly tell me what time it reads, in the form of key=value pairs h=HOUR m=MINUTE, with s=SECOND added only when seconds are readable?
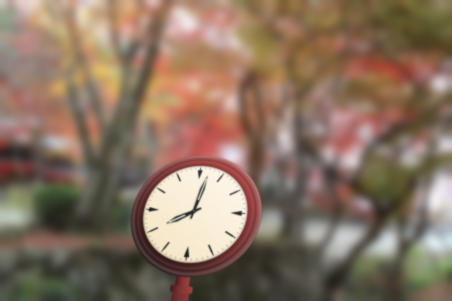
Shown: h=8 m=2
